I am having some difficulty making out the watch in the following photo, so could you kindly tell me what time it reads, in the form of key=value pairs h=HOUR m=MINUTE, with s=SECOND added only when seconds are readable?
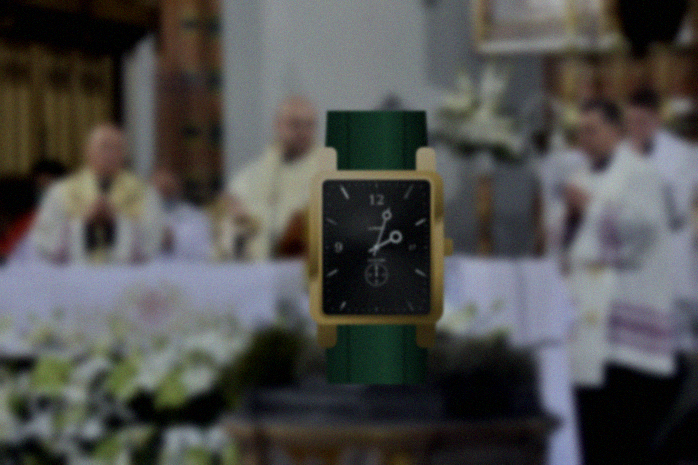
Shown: h=2 m=3
